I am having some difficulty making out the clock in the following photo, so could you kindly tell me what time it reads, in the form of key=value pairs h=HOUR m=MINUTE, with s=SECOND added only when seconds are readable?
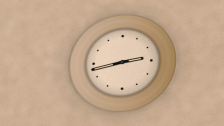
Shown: h=2 m=43
